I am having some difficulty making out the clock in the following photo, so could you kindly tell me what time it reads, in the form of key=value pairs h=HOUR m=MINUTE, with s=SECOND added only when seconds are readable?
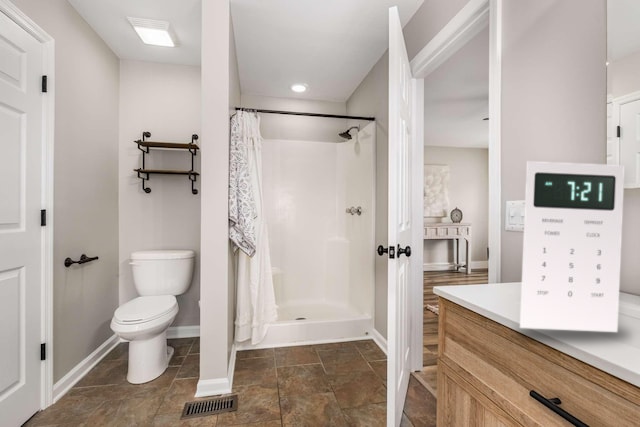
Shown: h=7 m=21
